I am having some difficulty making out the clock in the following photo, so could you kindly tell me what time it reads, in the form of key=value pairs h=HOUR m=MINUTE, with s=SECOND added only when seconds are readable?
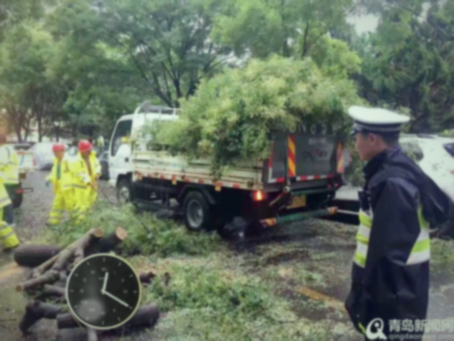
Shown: h=12 m=20
